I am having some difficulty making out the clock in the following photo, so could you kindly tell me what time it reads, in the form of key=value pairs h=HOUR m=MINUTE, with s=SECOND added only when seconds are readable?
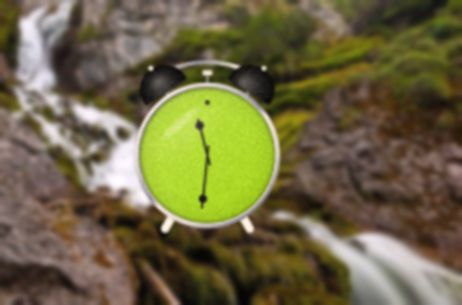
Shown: h=11 m=31
